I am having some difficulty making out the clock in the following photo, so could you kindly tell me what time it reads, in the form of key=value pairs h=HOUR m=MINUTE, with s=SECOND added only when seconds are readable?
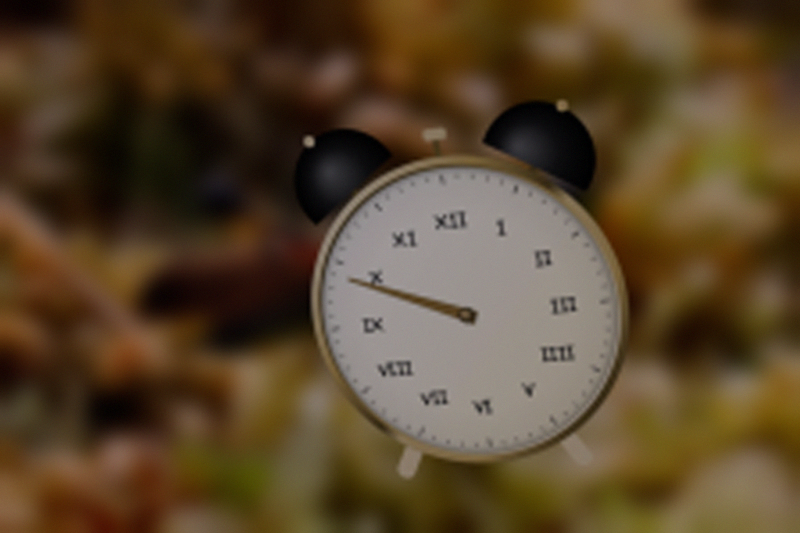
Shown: h=9 m=49
